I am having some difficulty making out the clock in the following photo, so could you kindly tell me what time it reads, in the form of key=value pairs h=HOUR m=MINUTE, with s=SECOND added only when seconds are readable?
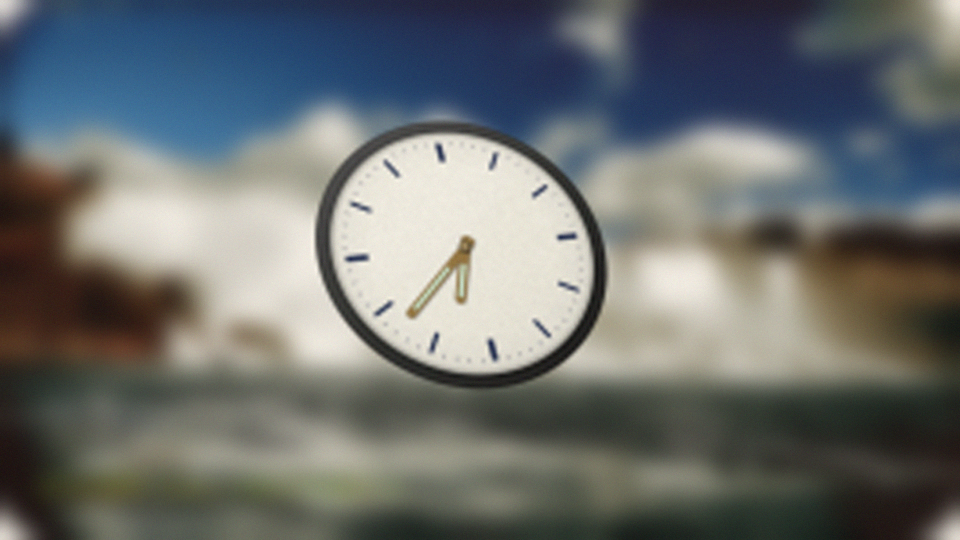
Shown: h=6 m=38
